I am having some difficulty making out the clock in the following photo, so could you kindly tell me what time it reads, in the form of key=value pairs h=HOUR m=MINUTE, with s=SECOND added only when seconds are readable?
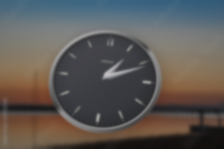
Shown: h=1 m=11
